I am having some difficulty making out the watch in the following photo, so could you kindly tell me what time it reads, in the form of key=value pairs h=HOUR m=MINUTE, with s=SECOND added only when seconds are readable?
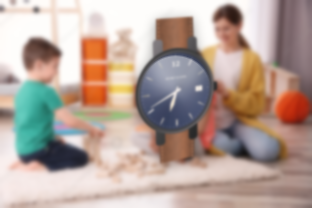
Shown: h=6 m=41
